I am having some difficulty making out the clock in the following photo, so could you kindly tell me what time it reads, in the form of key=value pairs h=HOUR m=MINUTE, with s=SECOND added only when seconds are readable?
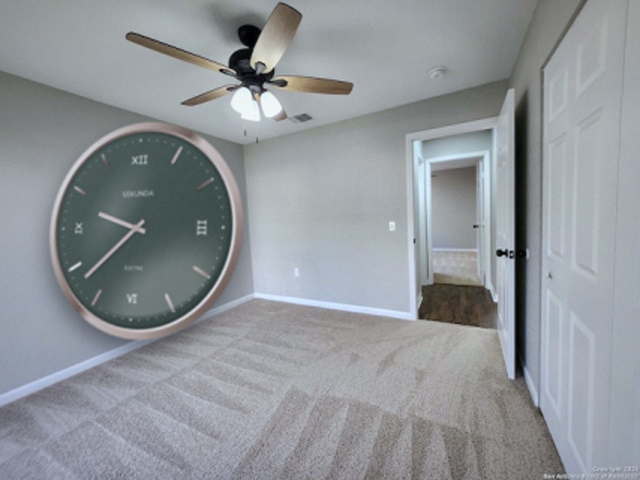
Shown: h=9 m=38
